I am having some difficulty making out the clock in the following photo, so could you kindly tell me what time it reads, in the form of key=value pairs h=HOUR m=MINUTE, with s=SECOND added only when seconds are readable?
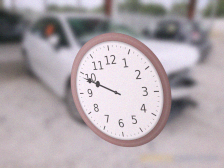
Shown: h=9 m=49
